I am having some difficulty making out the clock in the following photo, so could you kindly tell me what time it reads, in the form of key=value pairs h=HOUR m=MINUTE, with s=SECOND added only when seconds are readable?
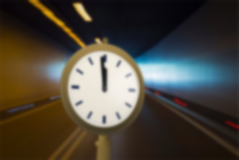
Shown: h=11 m=59
